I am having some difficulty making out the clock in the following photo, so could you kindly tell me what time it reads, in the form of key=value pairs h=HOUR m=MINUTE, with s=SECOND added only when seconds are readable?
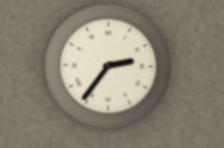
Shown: h=2 m=36
